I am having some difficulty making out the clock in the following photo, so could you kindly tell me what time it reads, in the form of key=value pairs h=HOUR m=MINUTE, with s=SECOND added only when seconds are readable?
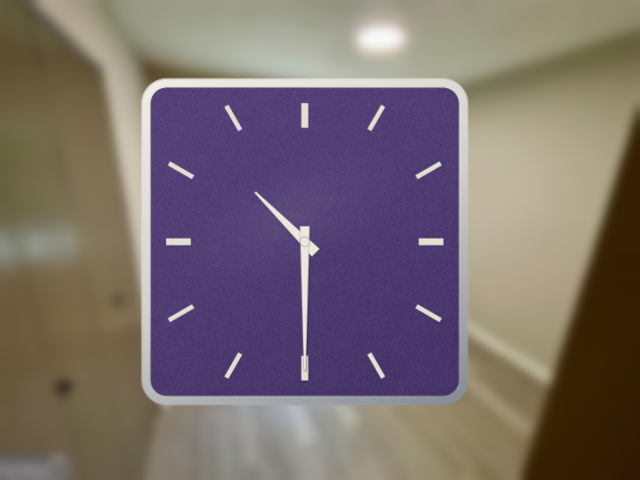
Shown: h=10 m=30
